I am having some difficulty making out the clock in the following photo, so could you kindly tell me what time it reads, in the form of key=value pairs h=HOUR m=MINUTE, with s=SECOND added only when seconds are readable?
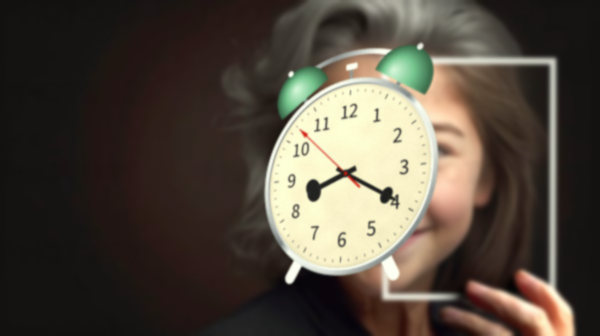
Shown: h=8 m=19 s=52
